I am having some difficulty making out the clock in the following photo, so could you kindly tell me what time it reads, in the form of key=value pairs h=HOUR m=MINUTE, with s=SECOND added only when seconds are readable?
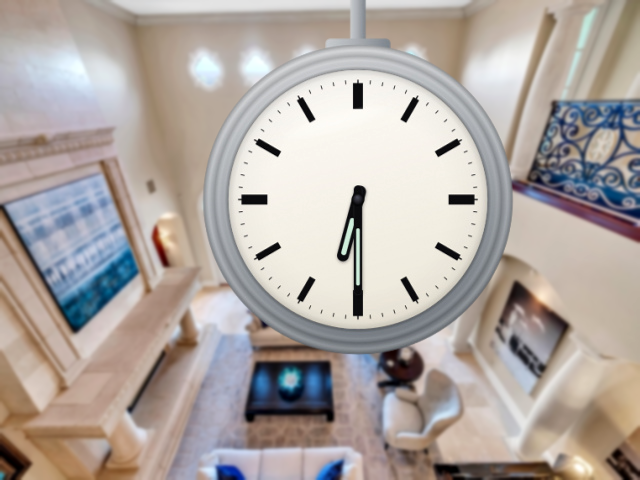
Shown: h=6 m=30
